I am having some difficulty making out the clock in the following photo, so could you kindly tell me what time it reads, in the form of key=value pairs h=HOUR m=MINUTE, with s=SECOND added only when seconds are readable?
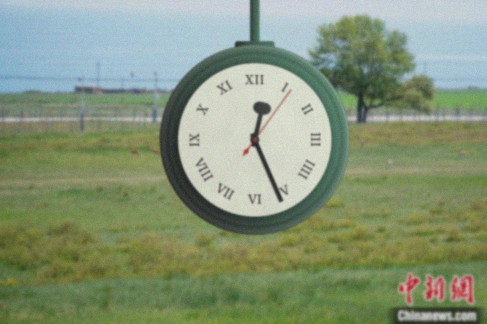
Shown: h=12 m=26 s=6
